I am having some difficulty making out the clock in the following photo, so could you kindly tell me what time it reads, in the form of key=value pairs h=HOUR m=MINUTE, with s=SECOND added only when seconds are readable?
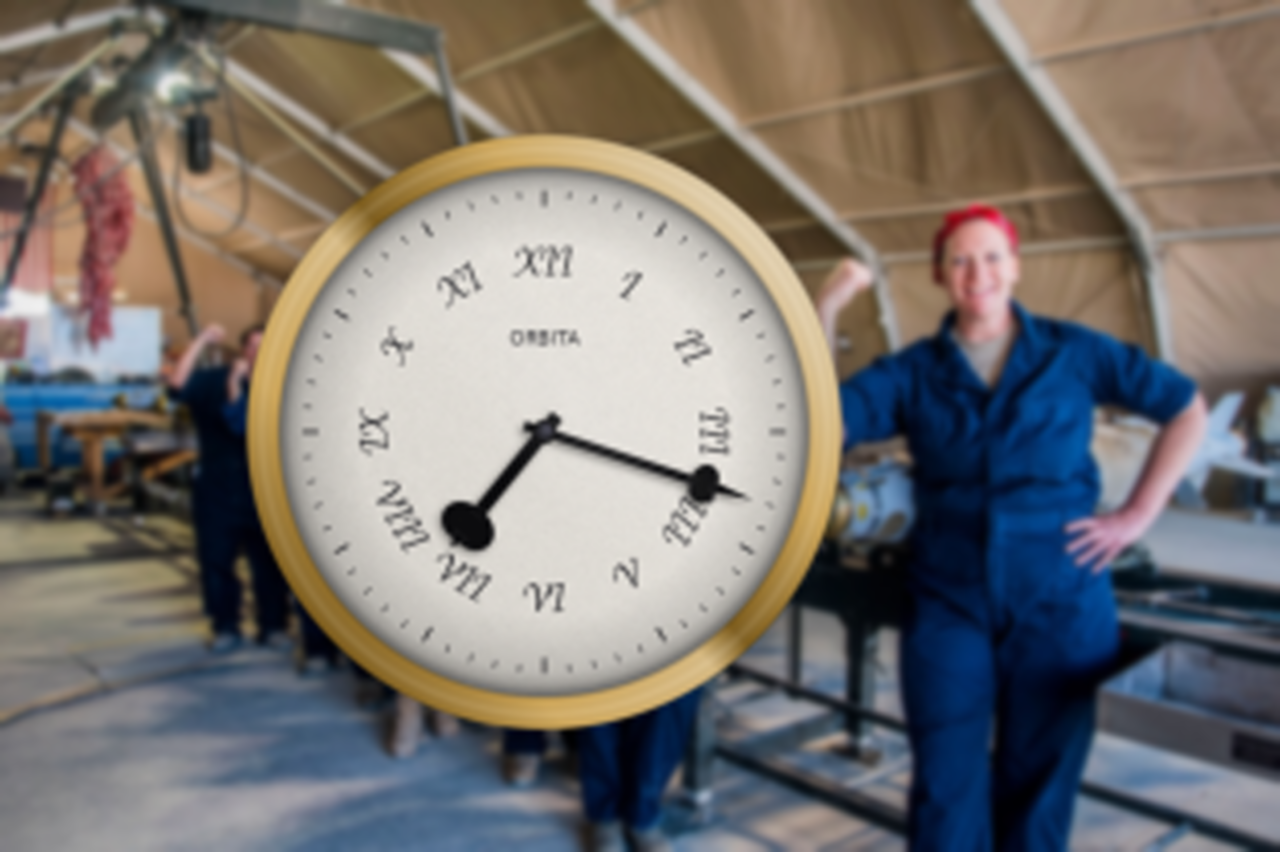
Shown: h=7 m=18
